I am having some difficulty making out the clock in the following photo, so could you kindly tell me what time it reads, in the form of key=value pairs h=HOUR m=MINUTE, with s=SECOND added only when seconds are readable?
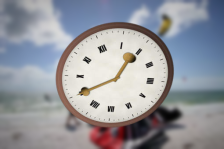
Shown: h=1 m=45
